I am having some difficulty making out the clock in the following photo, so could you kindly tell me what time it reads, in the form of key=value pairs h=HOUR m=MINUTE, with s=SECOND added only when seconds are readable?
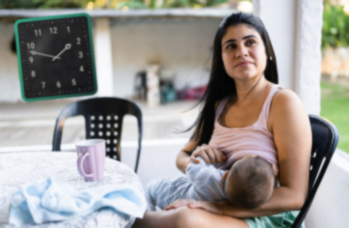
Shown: h=1 m=48
